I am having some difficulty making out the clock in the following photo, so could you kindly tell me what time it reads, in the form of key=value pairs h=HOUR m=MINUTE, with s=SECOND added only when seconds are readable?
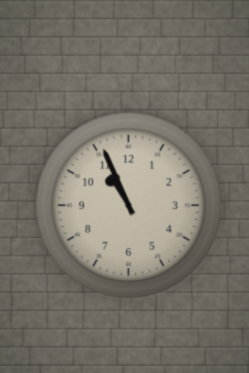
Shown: h=10 m=56
